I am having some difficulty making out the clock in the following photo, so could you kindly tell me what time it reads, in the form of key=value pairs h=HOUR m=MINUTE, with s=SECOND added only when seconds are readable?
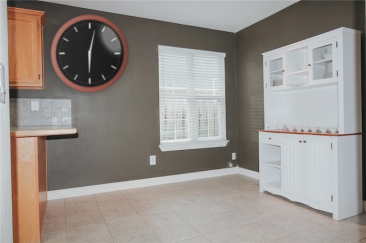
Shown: h=6 m=2
